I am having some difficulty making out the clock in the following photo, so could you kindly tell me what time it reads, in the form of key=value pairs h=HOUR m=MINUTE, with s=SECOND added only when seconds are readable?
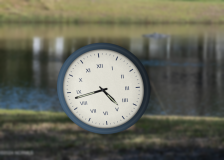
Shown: h=4 m=43
